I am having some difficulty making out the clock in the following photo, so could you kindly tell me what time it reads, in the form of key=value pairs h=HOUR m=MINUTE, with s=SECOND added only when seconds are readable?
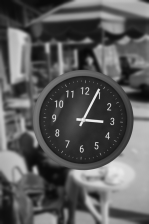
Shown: h=3 m=4
